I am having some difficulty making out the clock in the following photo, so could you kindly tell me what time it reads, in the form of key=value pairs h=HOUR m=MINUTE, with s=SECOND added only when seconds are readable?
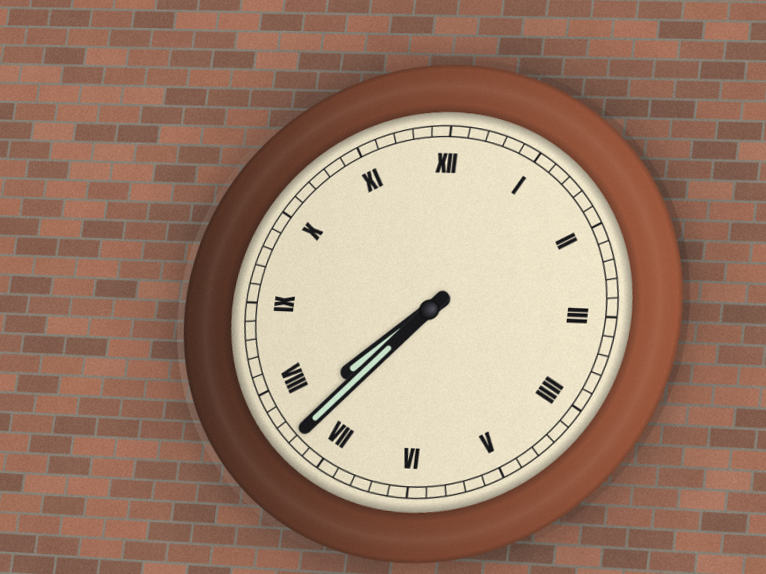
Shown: h=7 m=37
